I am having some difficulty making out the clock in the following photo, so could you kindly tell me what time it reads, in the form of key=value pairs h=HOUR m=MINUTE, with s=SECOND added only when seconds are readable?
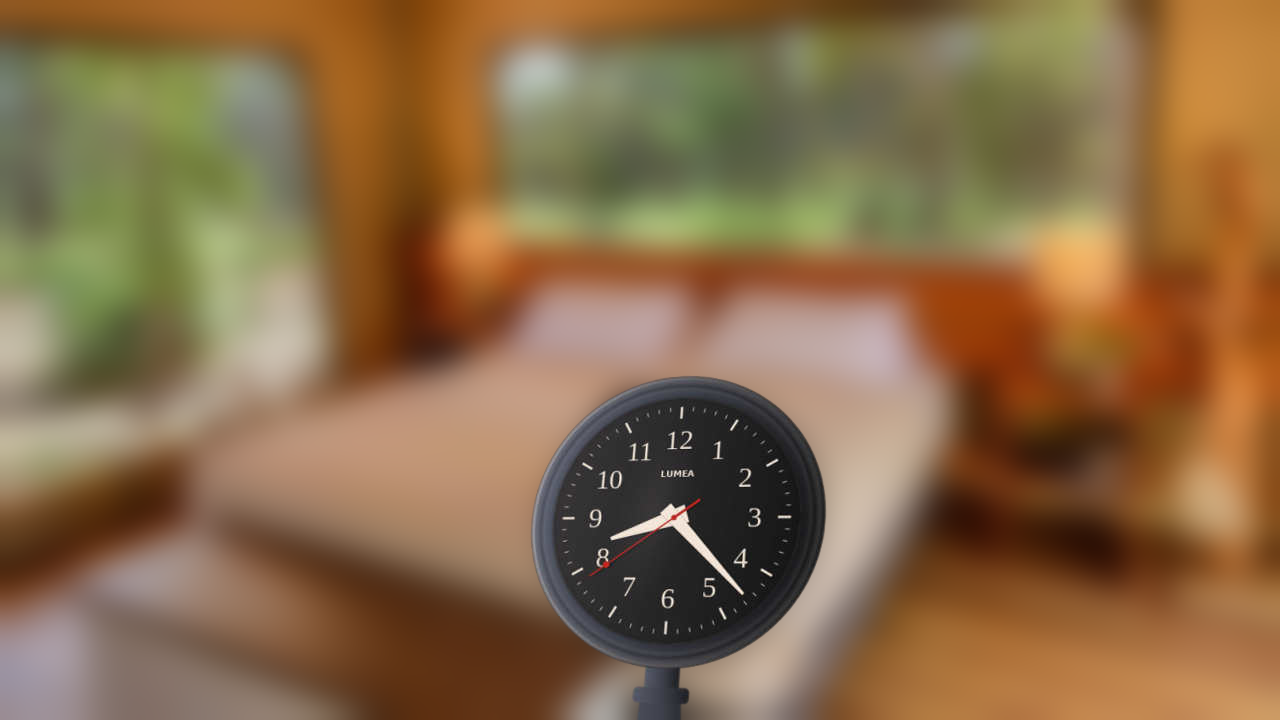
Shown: h=8 m=22 s=39
